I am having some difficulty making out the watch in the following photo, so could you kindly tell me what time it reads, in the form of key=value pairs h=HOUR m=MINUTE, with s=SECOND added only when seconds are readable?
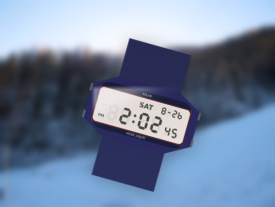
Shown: h=2 m=2 s=45
